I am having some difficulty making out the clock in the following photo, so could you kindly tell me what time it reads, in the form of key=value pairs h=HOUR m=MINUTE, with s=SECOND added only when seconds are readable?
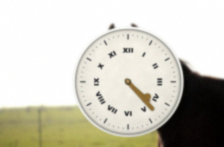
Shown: h=4 m=23
